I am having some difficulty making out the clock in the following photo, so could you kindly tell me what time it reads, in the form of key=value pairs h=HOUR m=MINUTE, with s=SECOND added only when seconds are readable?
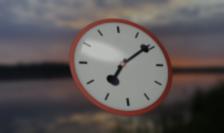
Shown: h=7 m=9
